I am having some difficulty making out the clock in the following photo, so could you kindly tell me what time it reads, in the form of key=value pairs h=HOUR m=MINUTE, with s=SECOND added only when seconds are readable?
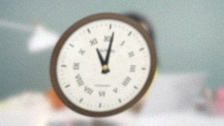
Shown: h=11 m=1
